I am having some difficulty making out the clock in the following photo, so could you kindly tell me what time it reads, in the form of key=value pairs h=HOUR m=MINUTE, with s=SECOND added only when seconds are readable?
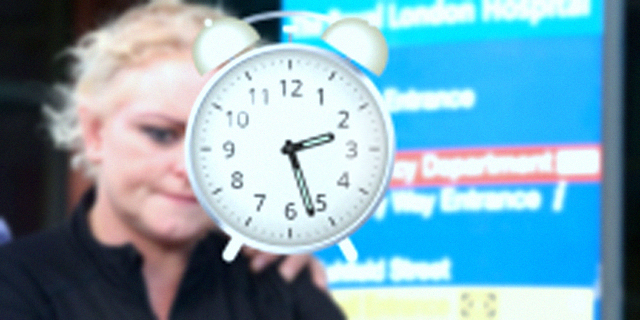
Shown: h=2 m=27
